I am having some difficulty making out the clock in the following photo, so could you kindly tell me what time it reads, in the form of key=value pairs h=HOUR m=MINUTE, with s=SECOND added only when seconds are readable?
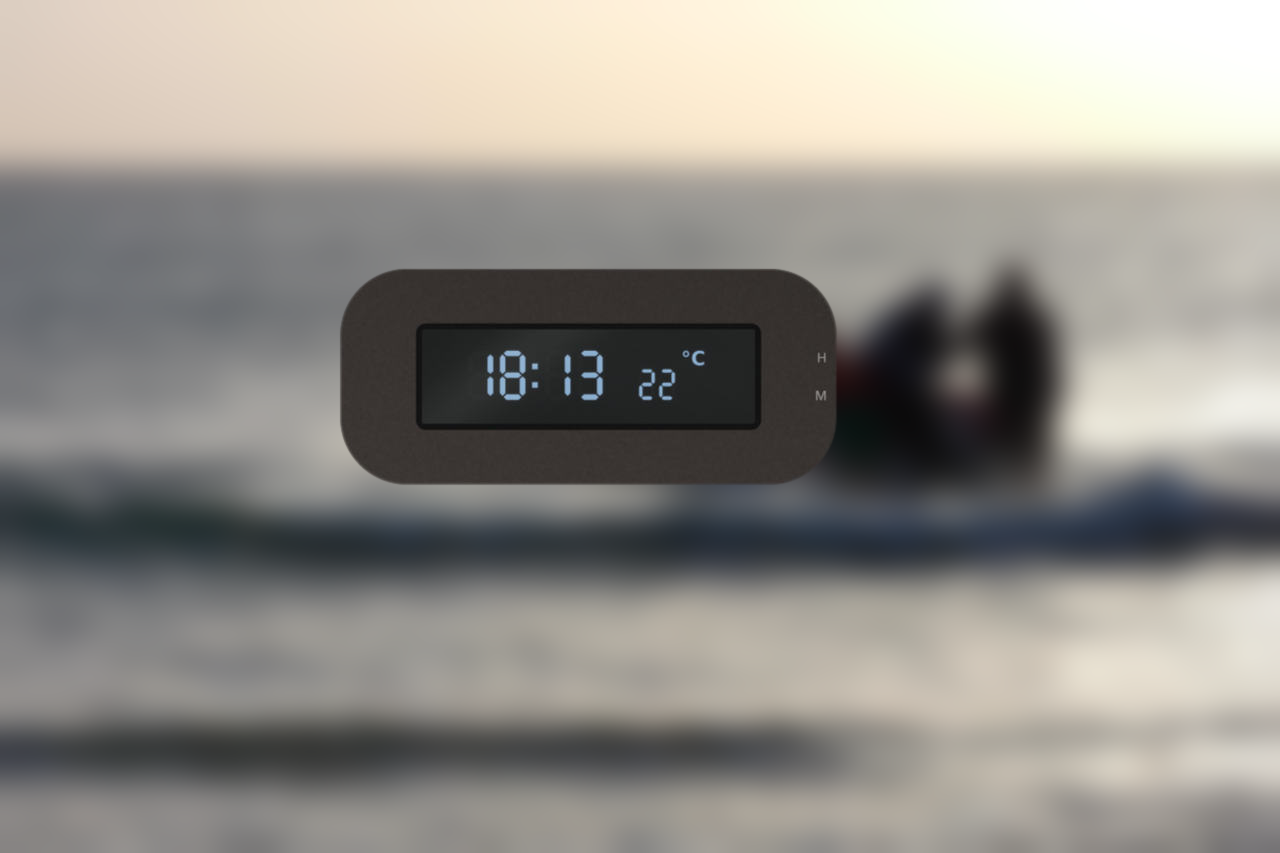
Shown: h=18 m=13
